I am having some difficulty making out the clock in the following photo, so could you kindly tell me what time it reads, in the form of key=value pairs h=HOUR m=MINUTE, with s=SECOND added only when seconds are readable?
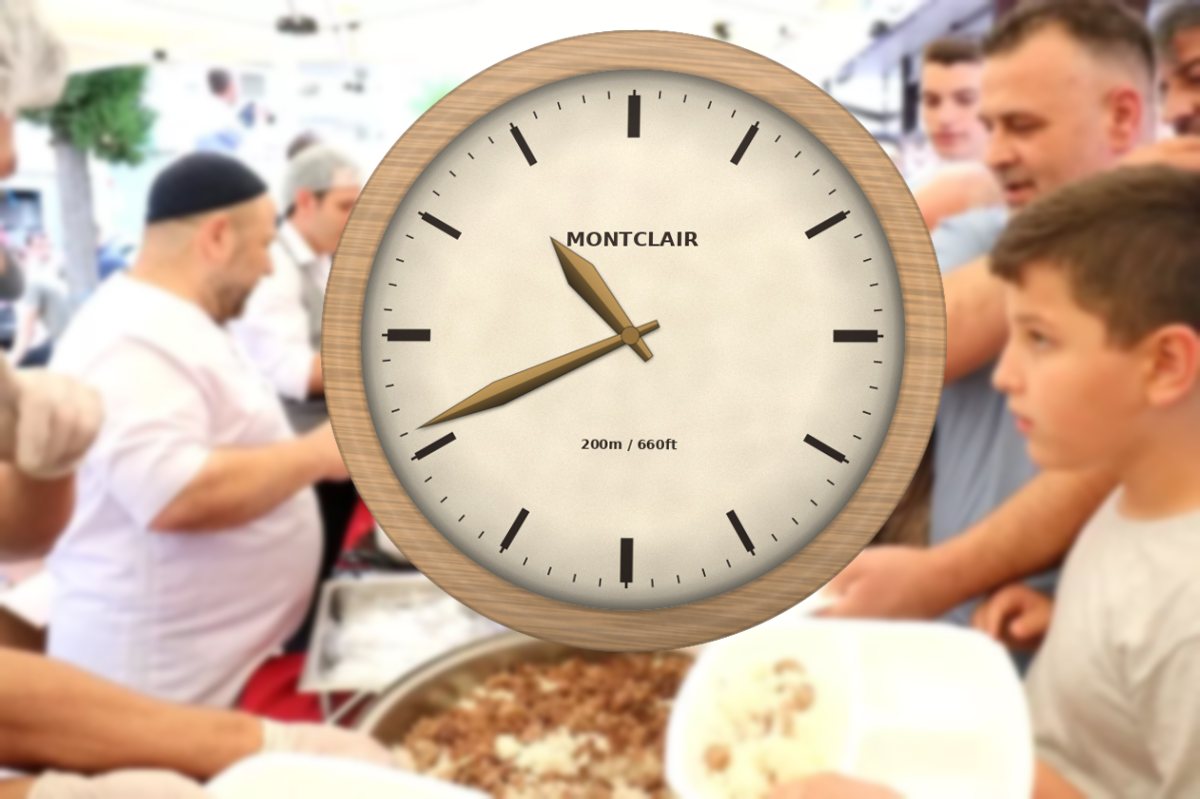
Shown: h=10 m=41
